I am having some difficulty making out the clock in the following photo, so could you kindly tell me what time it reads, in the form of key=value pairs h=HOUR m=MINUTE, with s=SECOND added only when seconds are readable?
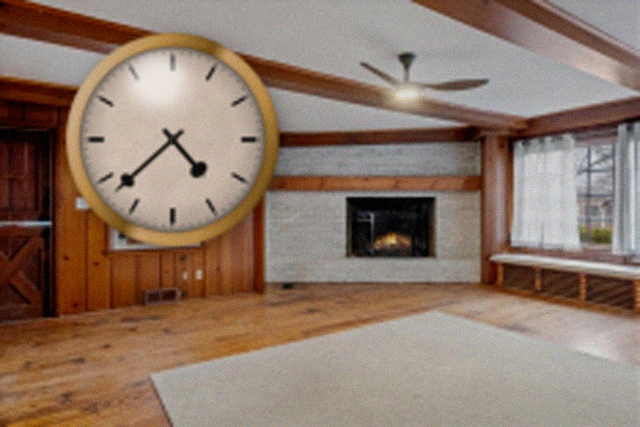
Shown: h=4 m=38
